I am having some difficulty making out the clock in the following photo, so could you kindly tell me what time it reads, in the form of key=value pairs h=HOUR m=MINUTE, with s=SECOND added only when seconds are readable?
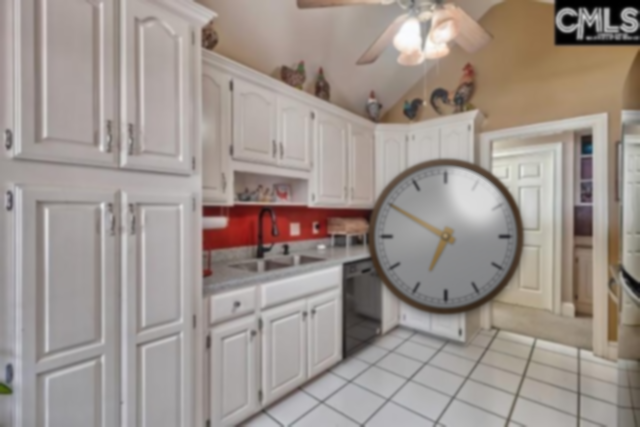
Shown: h=6 m=50
